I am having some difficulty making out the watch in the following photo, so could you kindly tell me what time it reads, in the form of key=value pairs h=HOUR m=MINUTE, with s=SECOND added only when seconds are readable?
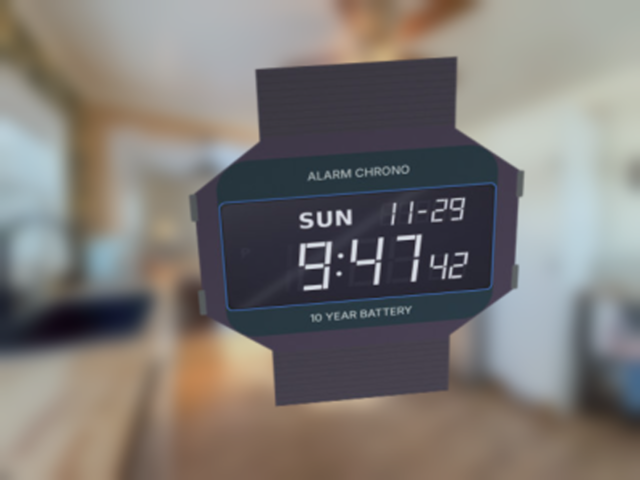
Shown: h=9 m=47 s=42
